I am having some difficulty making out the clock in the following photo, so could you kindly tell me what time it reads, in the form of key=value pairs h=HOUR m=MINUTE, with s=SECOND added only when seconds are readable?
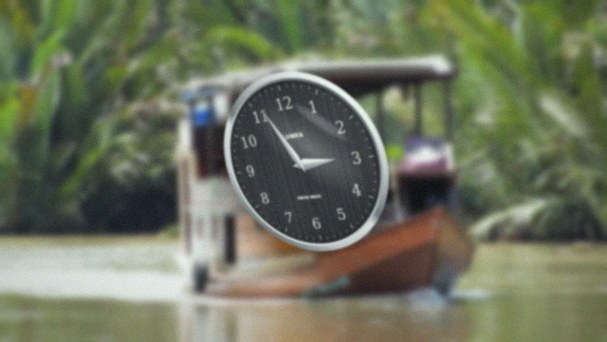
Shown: h=2 m=56
